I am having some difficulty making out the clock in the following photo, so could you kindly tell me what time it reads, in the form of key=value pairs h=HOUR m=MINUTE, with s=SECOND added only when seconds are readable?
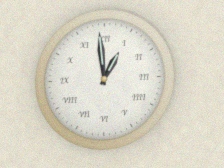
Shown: h=12 m=59
